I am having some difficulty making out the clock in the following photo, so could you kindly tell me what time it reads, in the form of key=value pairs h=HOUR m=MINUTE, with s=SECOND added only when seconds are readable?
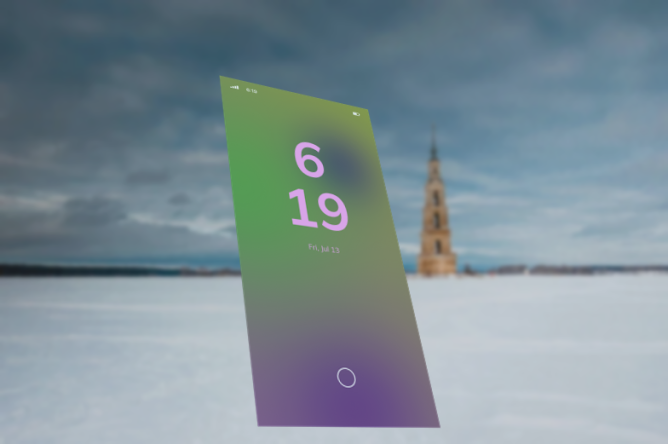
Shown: h=6 m=19
